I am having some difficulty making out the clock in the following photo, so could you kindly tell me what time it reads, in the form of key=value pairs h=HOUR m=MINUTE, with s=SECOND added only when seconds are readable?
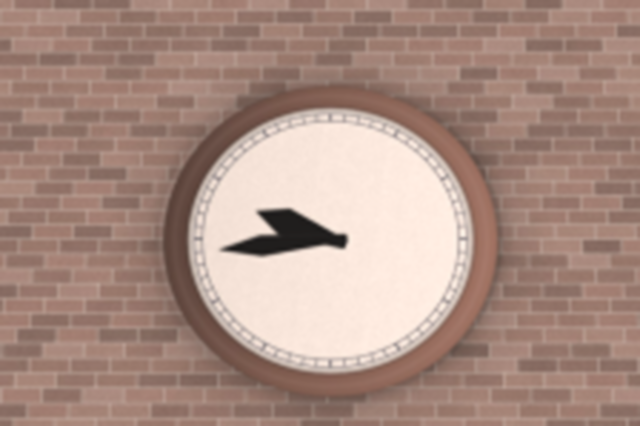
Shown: h=9 m=44
